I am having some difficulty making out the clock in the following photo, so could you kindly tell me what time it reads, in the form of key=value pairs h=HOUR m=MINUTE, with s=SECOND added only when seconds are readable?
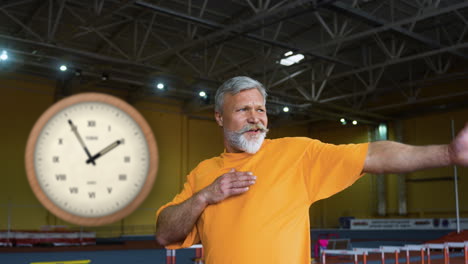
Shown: h=1 m=55
